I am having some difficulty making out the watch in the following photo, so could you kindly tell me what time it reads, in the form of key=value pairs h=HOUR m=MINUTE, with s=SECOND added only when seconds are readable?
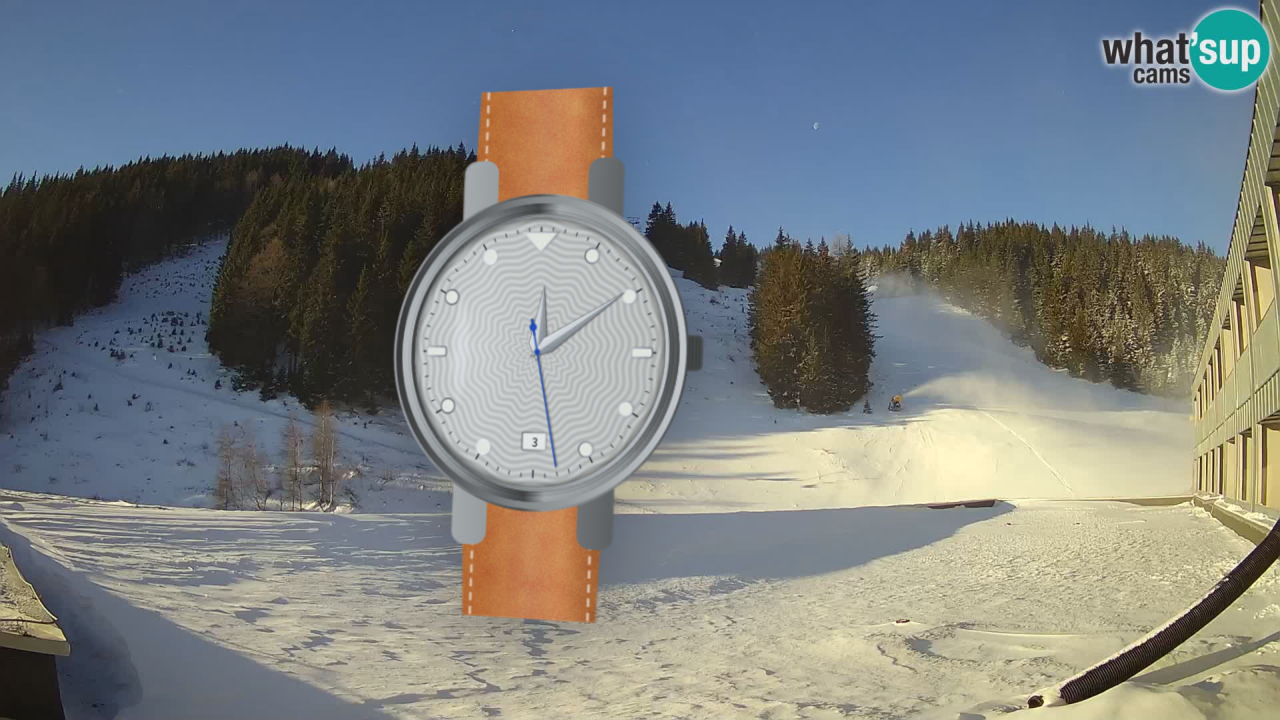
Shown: h=12 m=9 s=28
